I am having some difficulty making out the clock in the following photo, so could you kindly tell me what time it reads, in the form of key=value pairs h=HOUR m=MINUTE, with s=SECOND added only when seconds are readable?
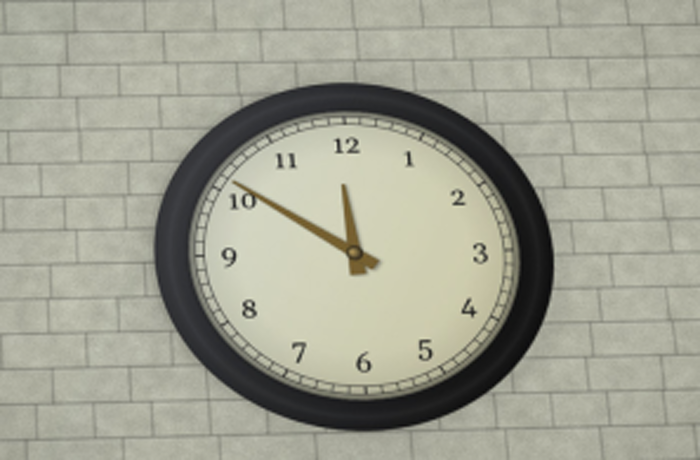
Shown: h=11 m=51
